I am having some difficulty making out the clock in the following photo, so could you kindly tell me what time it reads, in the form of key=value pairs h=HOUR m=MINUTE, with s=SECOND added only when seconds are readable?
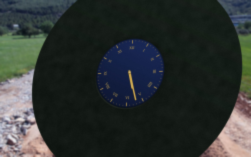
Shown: h=5 m=27
